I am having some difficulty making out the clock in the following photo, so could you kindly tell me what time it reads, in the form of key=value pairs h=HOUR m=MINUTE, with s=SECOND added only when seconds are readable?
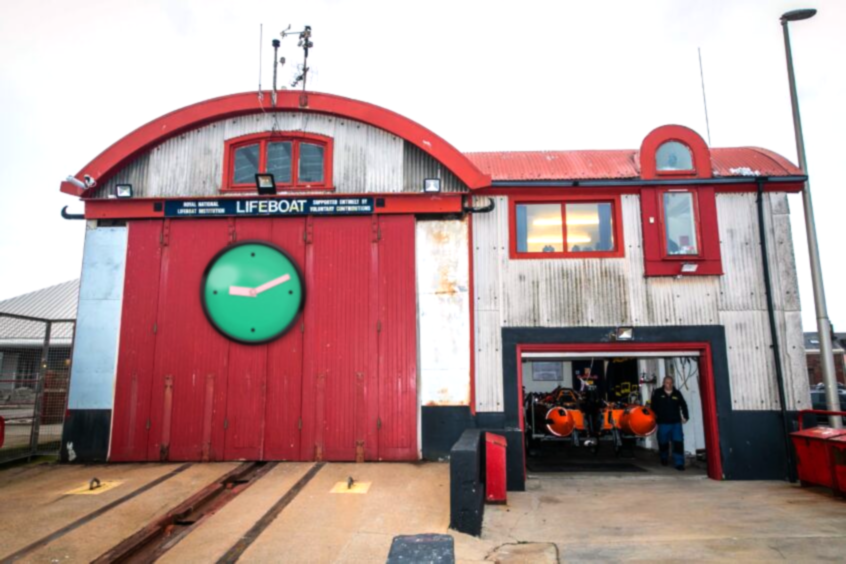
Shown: h=9 m=11
